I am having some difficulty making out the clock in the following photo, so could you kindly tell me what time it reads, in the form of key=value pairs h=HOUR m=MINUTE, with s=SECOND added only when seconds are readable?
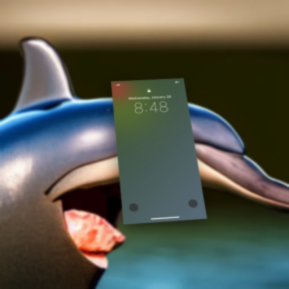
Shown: h=8 m=48
